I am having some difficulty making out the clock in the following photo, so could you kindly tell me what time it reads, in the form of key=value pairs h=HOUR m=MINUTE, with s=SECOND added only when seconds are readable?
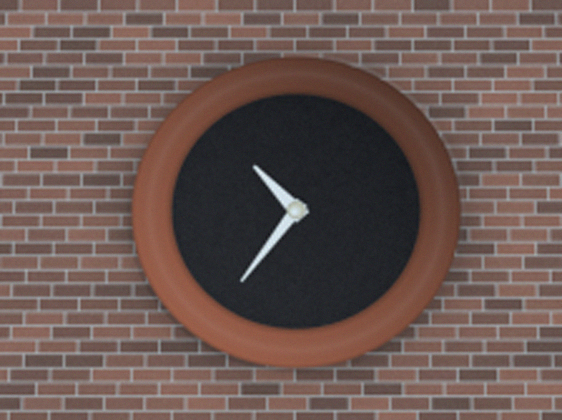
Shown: h=10 m=36
